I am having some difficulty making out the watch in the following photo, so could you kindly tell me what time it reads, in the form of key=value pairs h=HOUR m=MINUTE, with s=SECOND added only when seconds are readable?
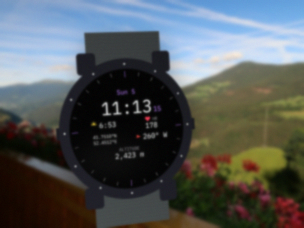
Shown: h=11 m=13
